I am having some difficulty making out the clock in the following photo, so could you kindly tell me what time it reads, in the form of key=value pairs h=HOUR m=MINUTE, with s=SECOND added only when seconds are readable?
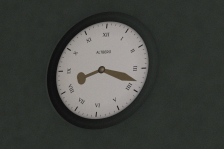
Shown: h=8 m=18
